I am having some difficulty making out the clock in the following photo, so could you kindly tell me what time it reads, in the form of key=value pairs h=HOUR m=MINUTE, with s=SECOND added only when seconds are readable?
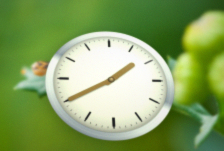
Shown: h=1 m=40
